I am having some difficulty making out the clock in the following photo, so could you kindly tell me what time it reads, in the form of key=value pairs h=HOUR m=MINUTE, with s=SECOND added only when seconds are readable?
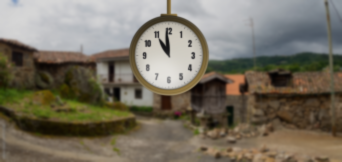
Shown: h=10 m=59
